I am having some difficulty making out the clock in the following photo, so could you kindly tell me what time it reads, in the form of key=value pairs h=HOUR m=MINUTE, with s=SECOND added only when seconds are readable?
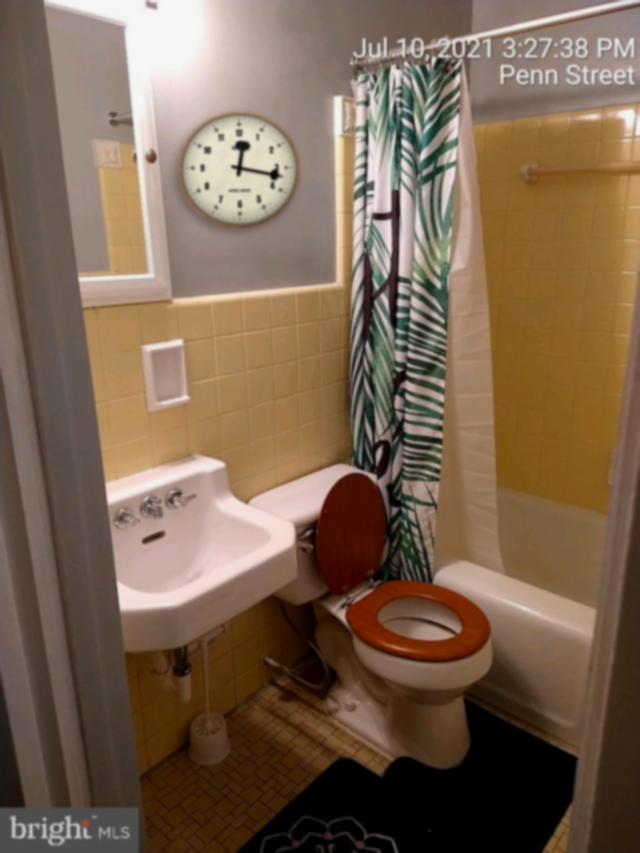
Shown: h=12 m=17
